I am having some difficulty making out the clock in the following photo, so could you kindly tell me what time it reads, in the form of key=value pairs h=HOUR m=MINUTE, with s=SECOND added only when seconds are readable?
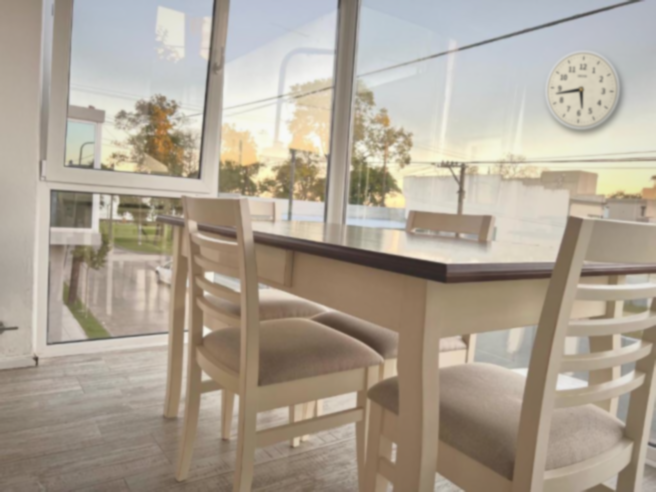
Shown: h=5 m=43
